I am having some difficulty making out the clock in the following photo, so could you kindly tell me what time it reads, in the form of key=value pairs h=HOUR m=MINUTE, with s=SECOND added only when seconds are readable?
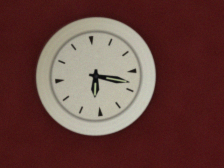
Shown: h=6 m=18
